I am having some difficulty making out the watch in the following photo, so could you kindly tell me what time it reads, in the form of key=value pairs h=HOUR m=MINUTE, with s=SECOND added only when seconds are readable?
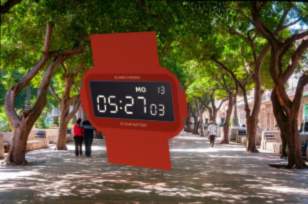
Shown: h=5 m=27 s=3
